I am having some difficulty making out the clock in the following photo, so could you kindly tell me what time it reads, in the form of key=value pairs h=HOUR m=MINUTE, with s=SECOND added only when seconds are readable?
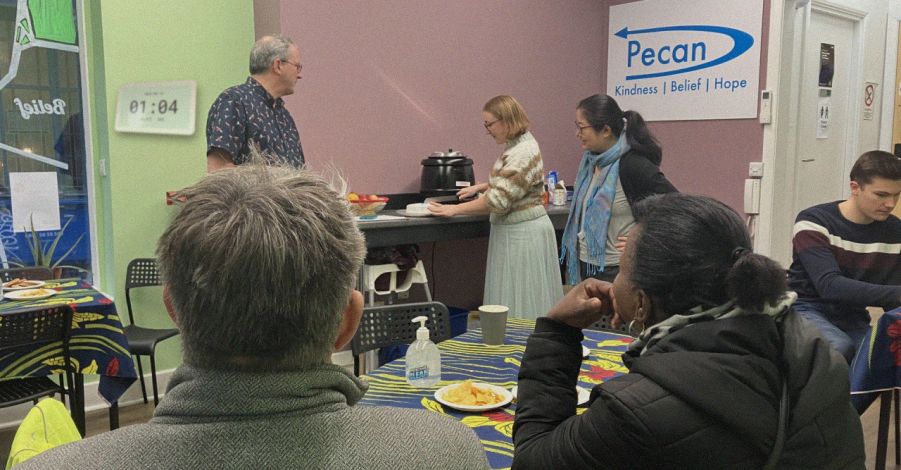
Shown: h=1 m=4
